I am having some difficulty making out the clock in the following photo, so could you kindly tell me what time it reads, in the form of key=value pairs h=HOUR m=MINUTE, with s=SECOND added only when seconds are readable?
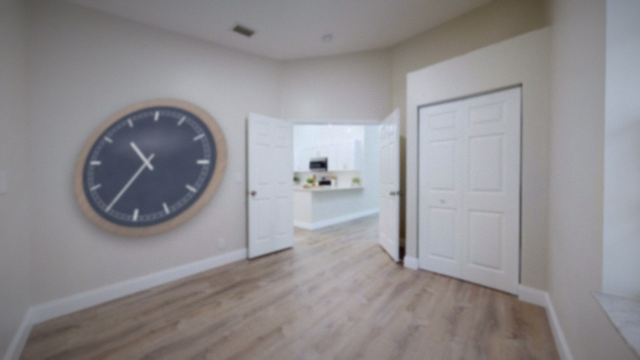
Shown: h=10 m=35
